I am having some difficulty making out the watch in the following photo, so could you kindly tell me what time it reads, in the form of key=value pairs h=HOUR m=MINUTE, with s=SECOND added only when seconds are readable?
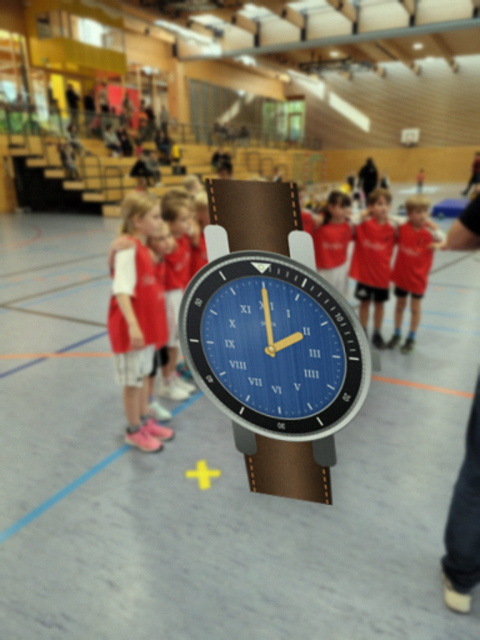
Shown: h=2 m=0
